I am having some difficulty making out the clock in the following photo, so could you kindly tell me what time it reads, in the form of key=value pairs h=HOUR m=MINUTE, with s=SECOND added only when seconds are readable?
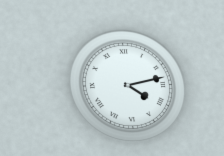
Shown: h=4 m=13
